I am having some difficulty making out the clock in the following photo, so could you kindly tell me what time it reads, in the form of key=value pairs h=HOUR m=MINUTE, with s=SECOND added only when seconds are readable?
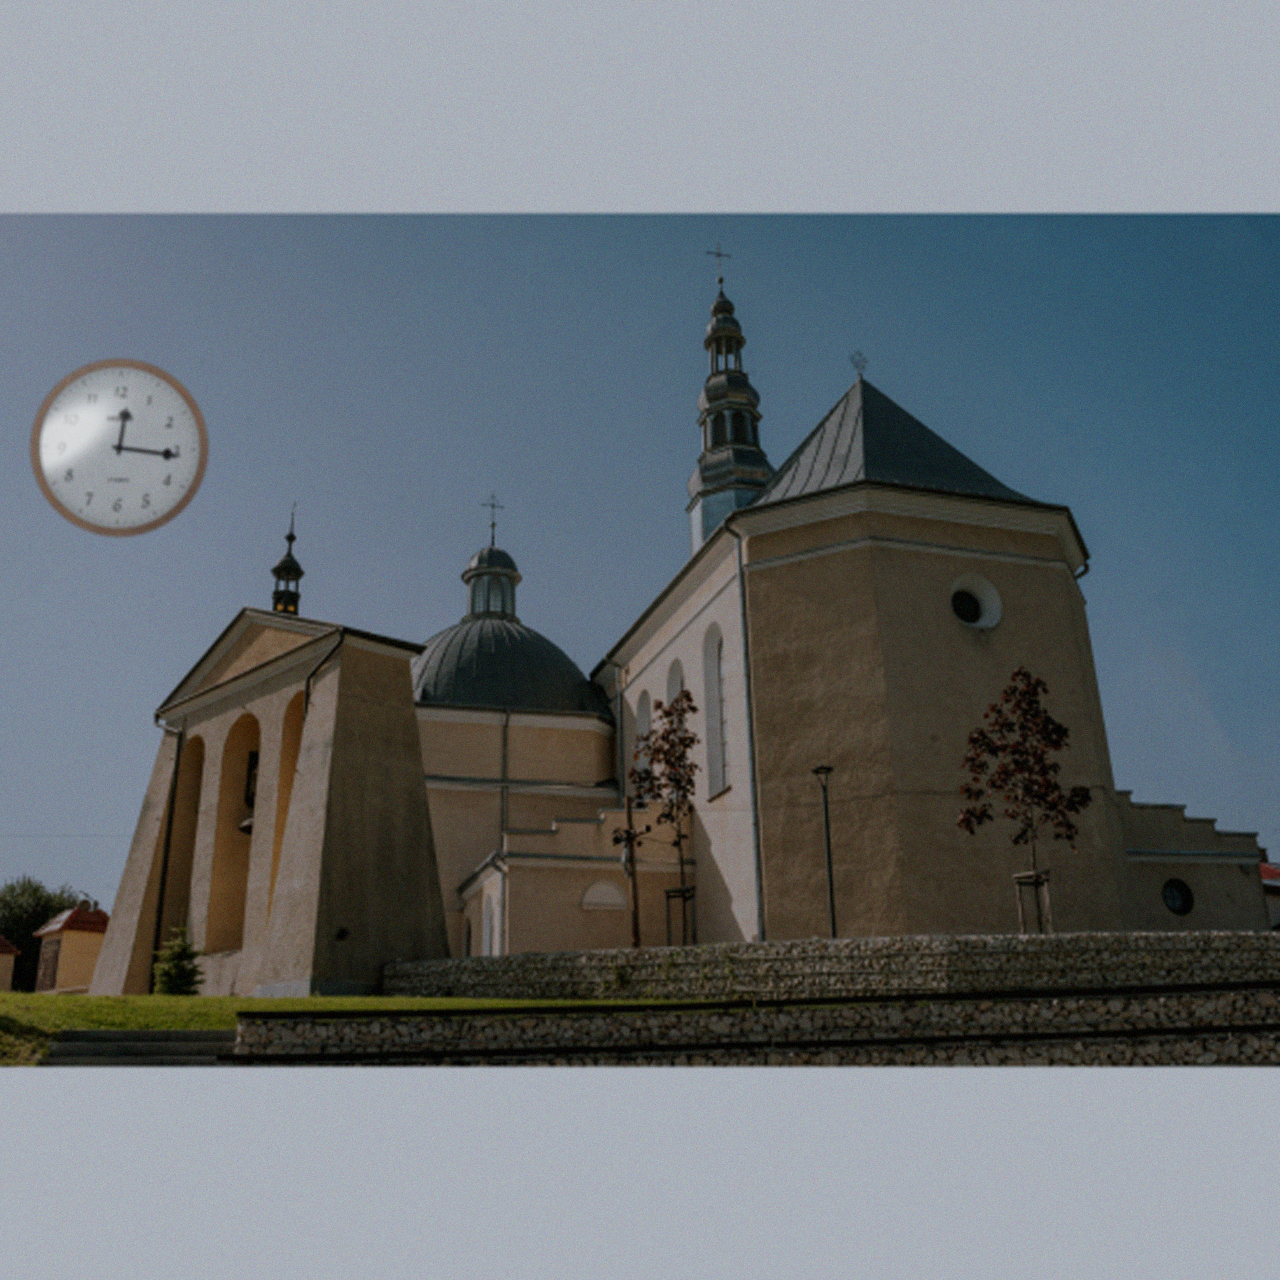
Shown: h=12 m=16
